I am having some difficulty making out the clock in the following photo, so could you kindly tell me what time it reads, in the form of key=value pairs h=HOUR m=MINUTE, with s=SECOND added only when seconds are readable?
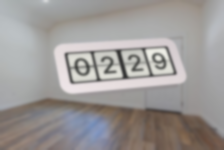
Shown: h=2 m=29
